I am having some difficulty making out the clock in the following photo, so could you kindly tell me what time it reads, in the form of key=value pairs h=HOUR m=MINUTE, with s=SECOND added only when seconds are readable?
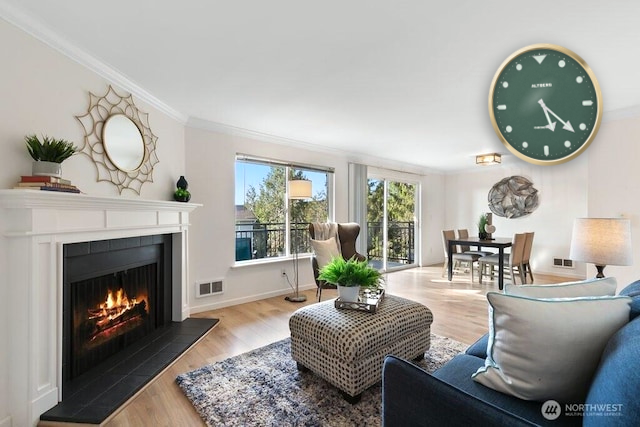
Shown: h=5 m=22
